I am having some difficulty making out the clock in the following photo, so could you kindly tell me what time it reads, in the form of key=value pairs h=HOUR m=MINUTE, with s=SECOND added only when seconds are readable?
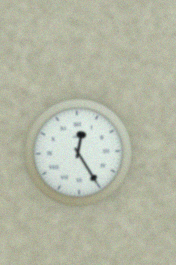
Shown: h=12 m=25
